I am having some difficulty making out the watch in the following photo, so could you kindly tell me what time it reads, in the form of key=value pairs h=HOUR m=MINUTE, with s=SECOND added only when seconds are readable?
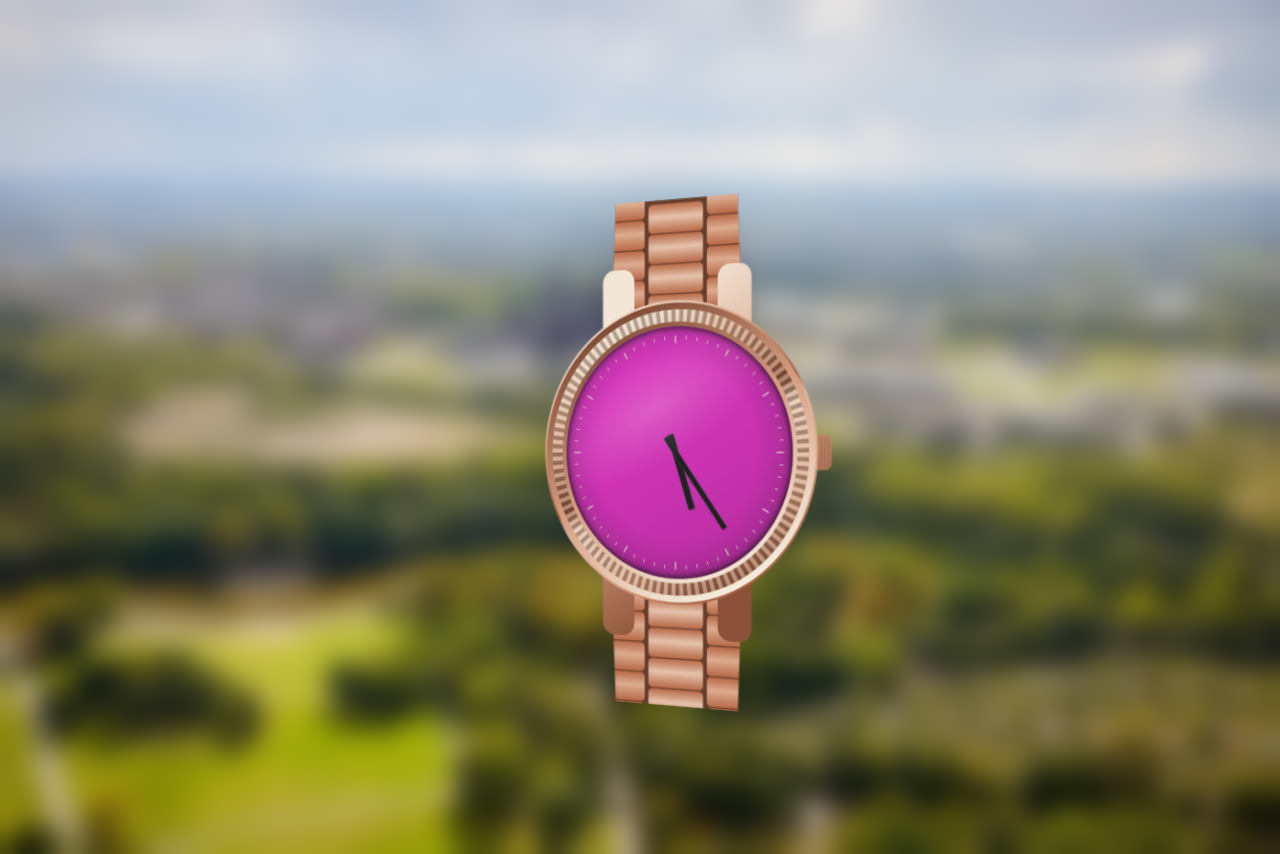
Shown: h=5 m=24
